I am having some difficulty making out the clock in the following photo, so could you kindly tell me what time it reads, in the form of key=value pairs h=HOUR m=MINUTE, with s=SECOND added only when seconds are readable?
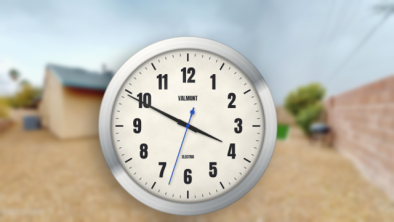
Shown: h=3 m=49 s=33
